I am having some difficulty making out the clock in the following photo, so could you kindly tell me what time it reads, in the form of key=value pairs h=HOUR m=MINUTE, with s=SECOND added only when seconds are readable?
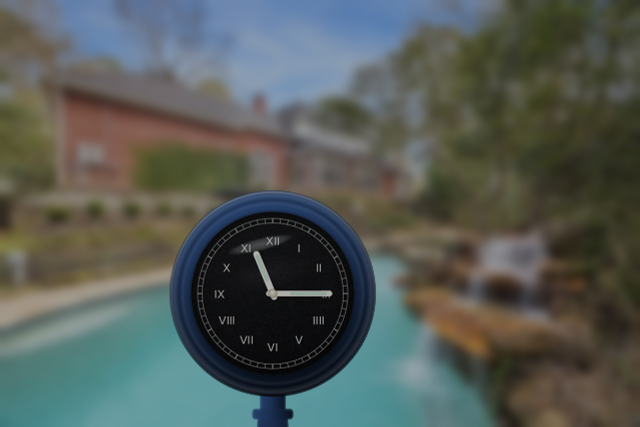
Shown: h=11 m=15
